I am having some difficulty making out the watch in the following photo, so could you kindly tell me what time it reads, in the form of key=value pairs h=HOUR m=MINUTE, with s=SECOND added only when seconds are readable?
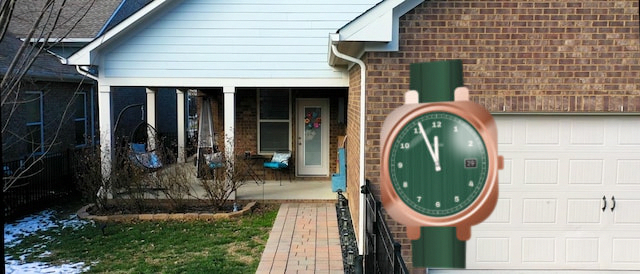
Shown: h=11 m=56
